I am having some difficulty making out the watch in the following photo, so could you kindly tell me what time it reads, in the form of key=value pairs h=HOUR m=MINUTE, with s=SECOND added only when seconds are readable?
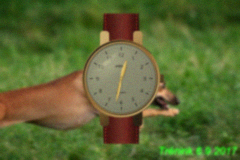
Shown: h=12 m=32
